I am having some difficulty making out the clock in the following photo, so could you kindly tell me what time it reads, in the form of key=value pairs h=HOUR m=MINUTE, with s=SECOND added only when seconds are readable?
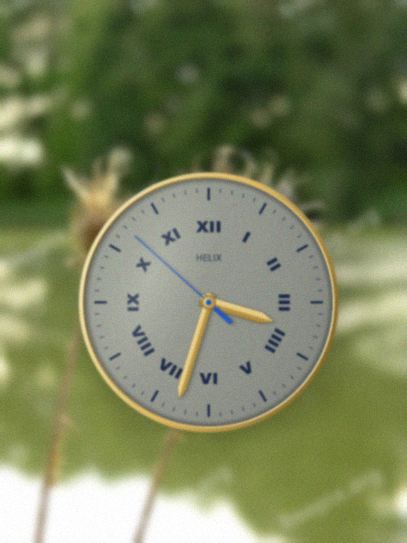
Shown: h=3 m=32 s=52
